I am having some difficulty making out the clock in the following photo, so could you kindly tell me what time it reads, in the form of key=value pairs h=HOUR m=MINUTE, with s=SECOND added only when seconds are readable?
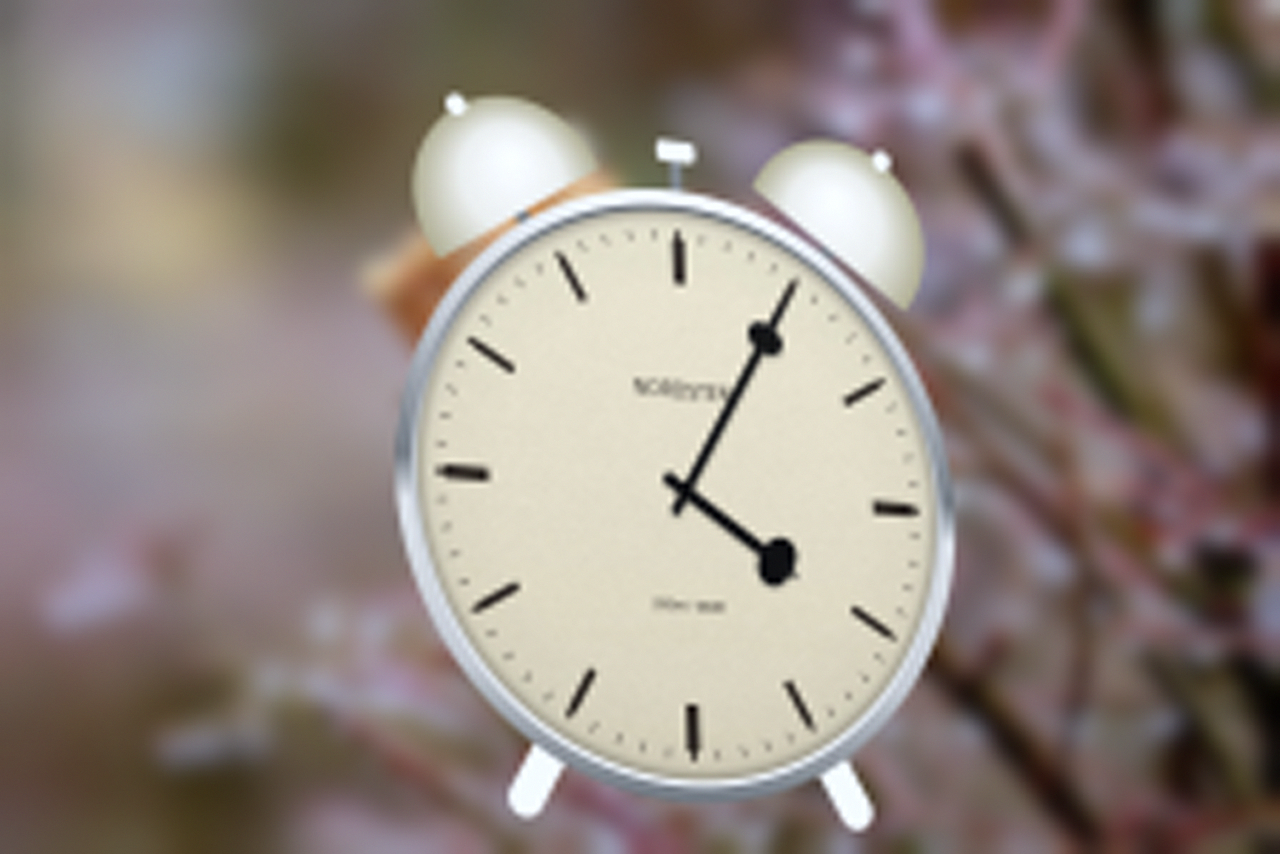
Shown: h=4 m=5
